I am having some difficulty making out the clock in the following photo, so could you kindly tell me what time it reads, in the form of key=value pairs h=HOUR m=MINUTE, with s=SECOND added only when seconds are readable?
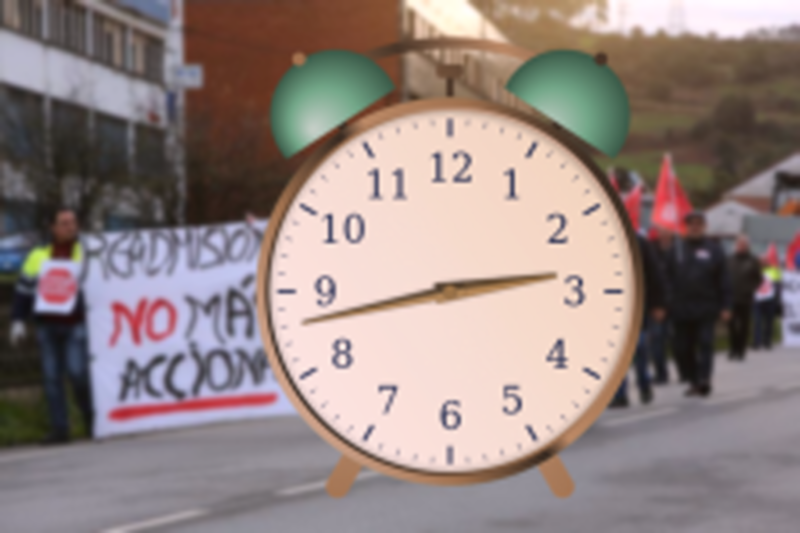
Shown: h=2 m=43
